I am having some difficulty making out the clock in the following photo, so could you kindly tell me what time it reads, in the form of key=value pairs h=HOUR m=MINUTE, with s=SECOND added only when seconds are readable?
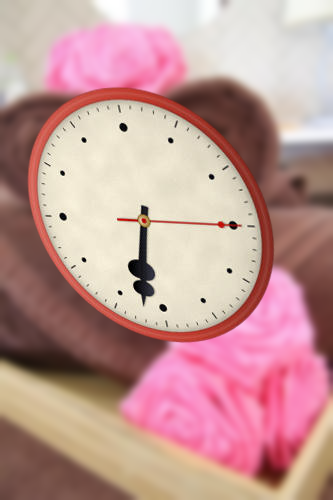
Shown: h=6 m=32 s=15
